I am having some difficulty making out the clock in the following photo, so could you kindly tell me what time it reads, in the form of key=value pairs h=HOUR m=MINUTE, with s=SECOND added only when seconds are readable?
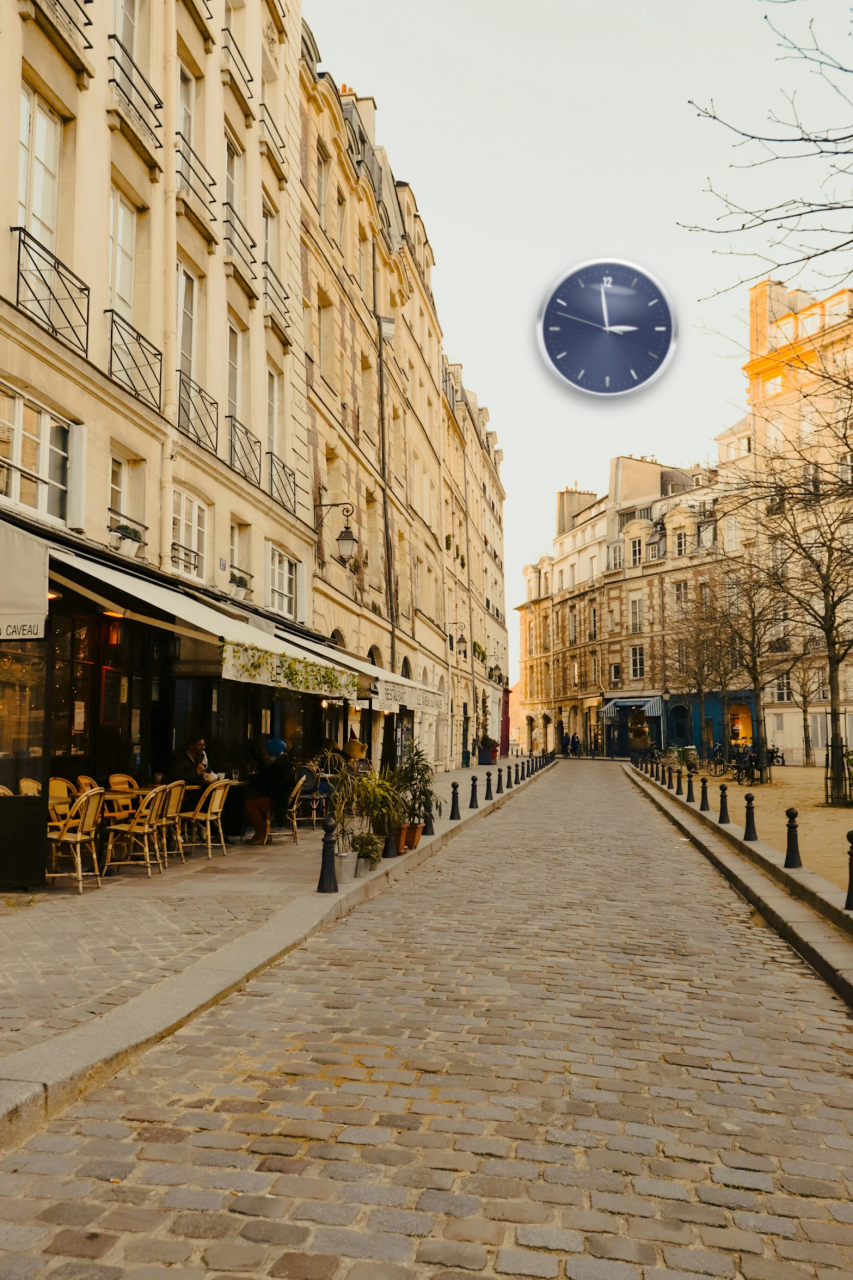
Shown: h=2 m=58 s=48
